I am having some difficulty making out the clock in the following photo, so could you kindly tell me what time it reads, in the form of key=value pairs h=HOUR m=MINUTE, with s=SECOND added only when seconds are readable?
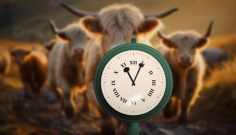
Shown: h=11 m=4
